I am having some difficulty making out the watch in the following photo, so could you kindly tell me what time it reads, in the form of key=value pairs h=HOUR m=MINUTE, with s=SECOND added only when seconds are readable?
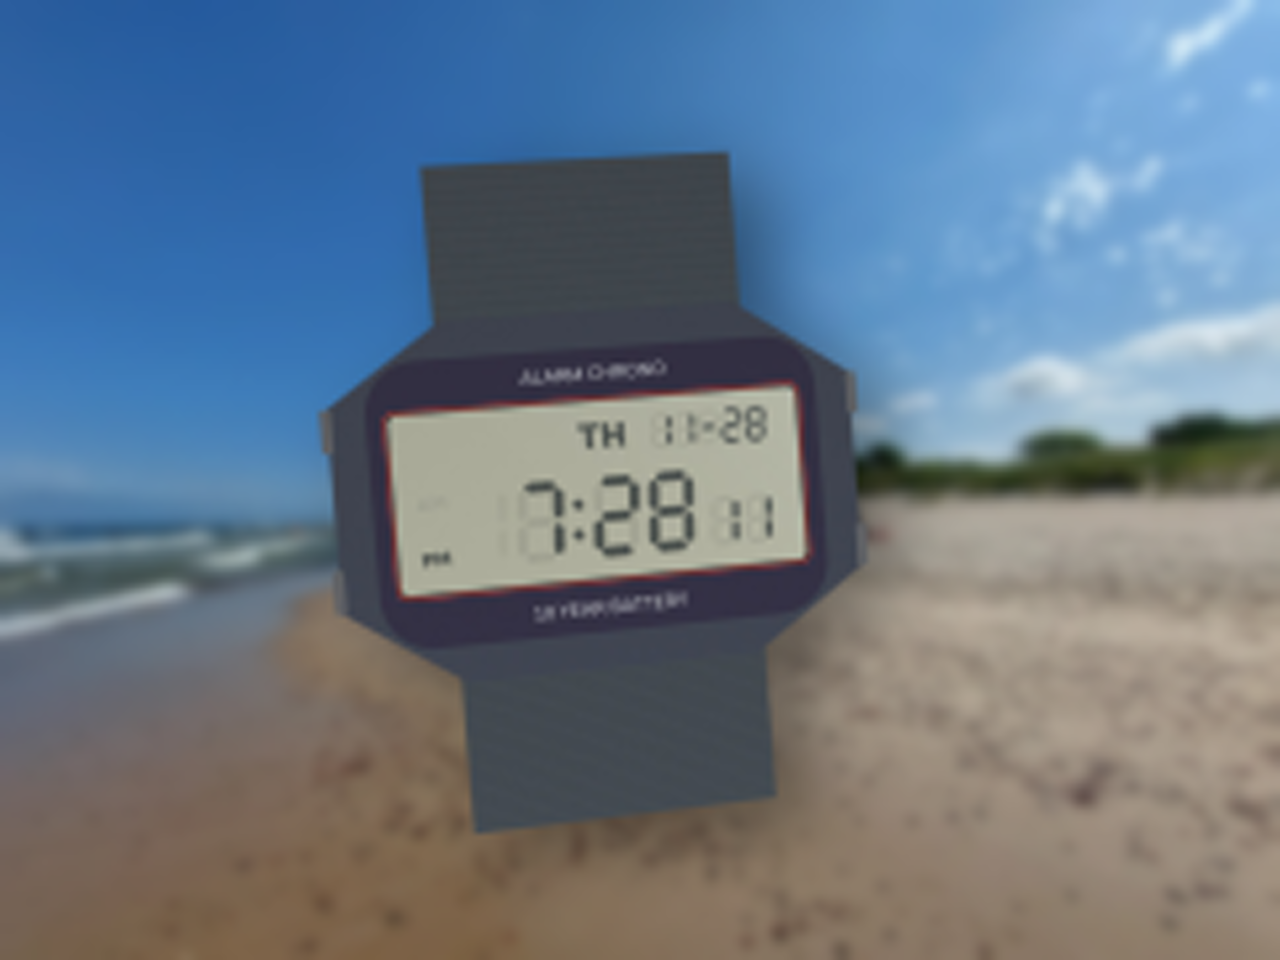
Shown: h=7 m=28 s=11
